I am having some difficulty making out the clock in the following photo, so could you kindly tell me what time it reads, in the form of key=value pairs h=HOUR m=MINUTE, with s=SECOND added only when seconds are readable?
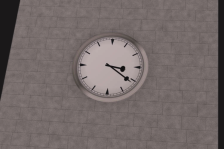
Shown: h=3 m=21
